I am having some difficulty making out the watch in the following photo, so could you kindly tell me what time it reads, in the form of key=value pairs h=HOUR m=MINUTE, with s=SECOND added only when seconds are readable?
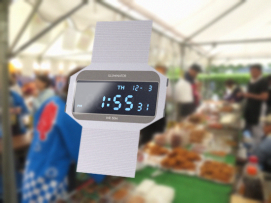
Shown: h=1 m=55 s=31
